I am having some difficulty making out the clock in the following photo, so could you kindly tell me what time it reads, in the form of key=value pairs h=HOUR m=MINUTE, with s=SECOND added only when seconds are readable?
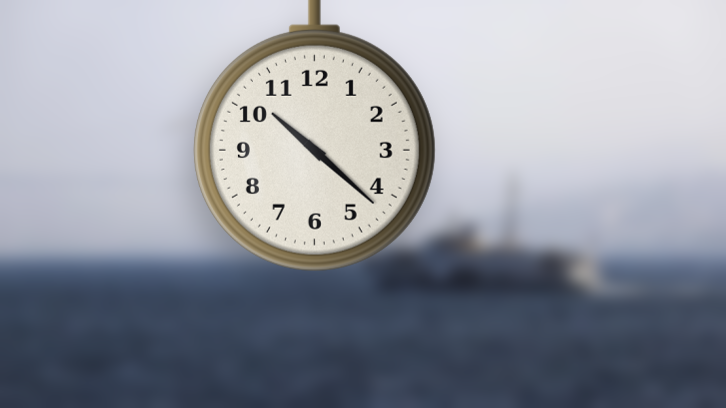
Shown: h=10 m=22
